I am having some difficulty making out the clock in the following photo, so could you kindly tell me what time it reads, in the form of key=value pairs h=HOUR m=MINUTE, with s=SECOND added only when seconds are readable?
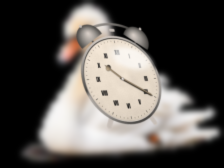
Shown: h=10 m=20
